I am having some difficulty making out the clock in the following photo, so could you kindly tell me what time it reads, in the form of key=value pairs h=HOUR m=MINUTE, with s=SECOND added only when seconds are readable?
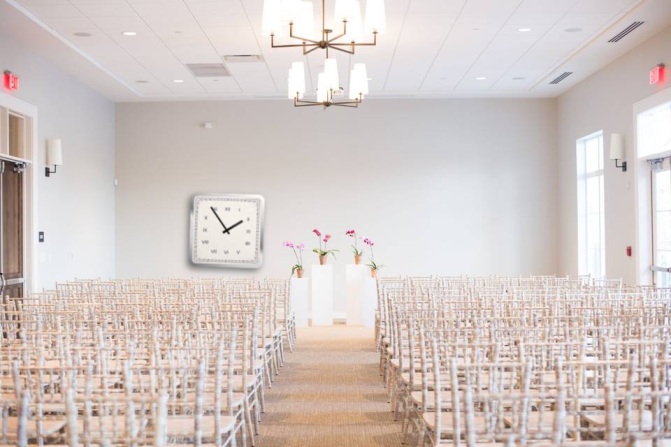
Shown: h=1 m=54
